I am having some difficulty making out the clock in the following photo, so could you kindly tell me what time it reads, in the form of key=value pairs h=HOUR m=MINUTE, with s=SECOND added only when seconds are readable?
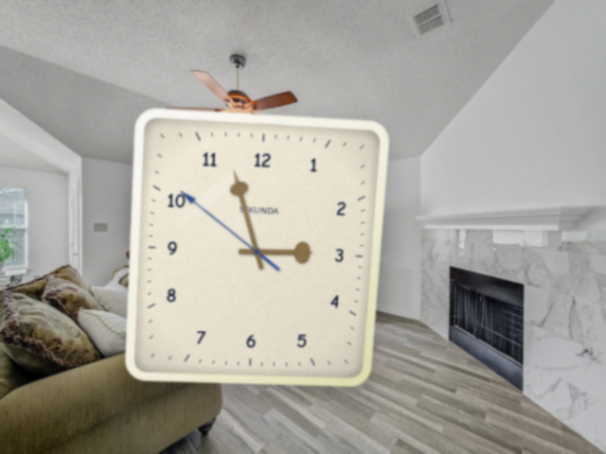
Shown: h=2 m=56 s=51
